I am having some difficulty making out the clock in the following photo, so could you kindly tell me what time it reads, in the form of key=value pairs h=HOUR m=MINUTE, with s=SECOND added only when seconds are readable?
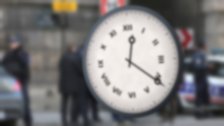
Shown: h=12 m=21
